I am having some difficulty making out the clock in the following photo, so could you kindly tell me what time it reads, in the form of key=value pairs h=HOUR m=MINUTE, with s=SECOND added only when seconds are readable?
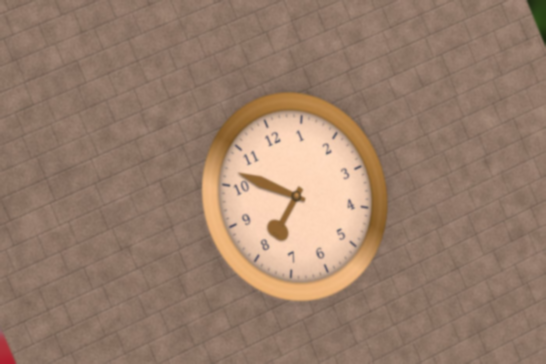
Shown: h=7 m=52
